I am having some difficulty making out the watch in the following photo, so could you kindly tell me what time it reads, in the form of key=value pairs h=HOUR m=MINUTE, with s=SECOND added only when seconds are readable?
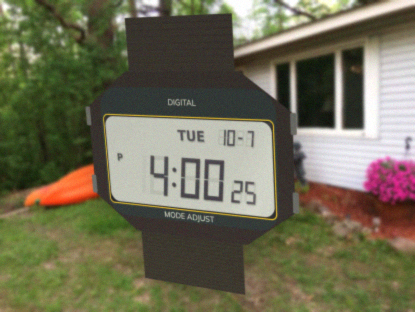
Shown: h=4 m=0 s=25
